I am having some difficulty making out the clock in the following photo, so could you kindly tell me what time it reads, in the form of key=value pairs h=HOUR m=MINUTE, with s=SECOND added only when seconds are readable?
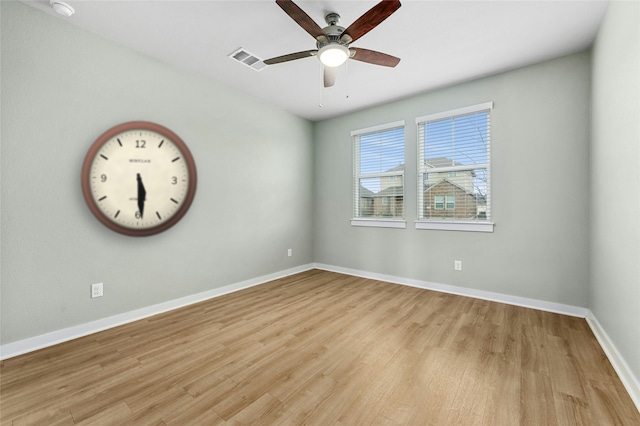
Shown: h=5 m=29
